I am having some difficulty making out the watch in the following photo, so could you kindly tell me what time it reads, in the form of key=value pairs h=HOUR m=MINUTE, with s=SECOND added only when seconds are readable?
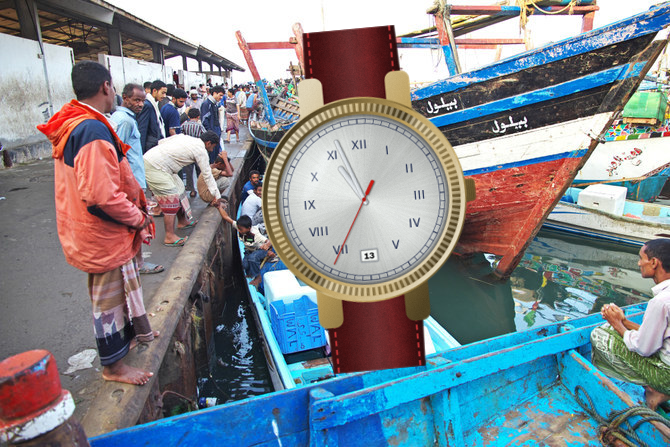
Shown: h=10 m=56 s=35
